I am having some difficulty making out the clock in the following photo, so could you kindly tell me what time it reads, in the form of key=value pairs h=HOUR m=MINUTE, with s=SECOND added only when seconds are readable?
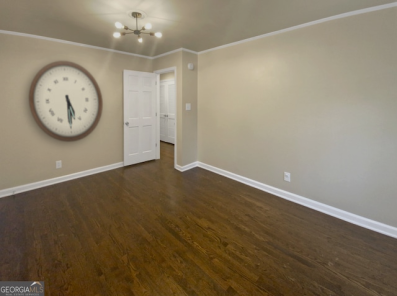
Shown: h=5 m=30
